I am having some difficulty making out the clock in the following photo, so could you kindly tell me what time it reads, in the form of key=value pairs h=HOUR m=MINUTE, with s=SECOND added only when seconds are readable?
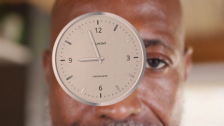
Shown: h=8 m=57
